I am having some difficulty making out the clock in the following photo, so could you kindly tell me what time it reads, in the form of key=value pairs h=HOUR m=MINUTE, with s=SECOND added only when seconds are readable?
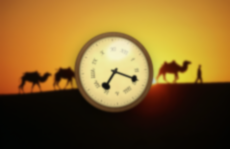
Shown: h=6 m=14
